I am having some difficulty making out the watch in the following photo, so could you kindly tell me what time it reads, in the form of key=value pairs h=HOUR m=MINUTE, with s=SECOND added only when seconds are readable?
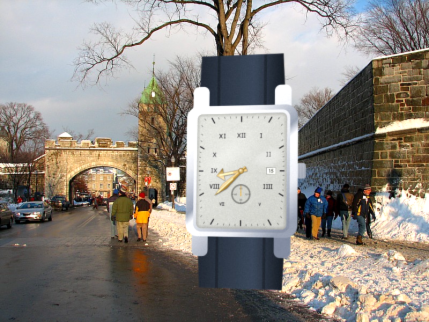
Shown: h=8 m=38
